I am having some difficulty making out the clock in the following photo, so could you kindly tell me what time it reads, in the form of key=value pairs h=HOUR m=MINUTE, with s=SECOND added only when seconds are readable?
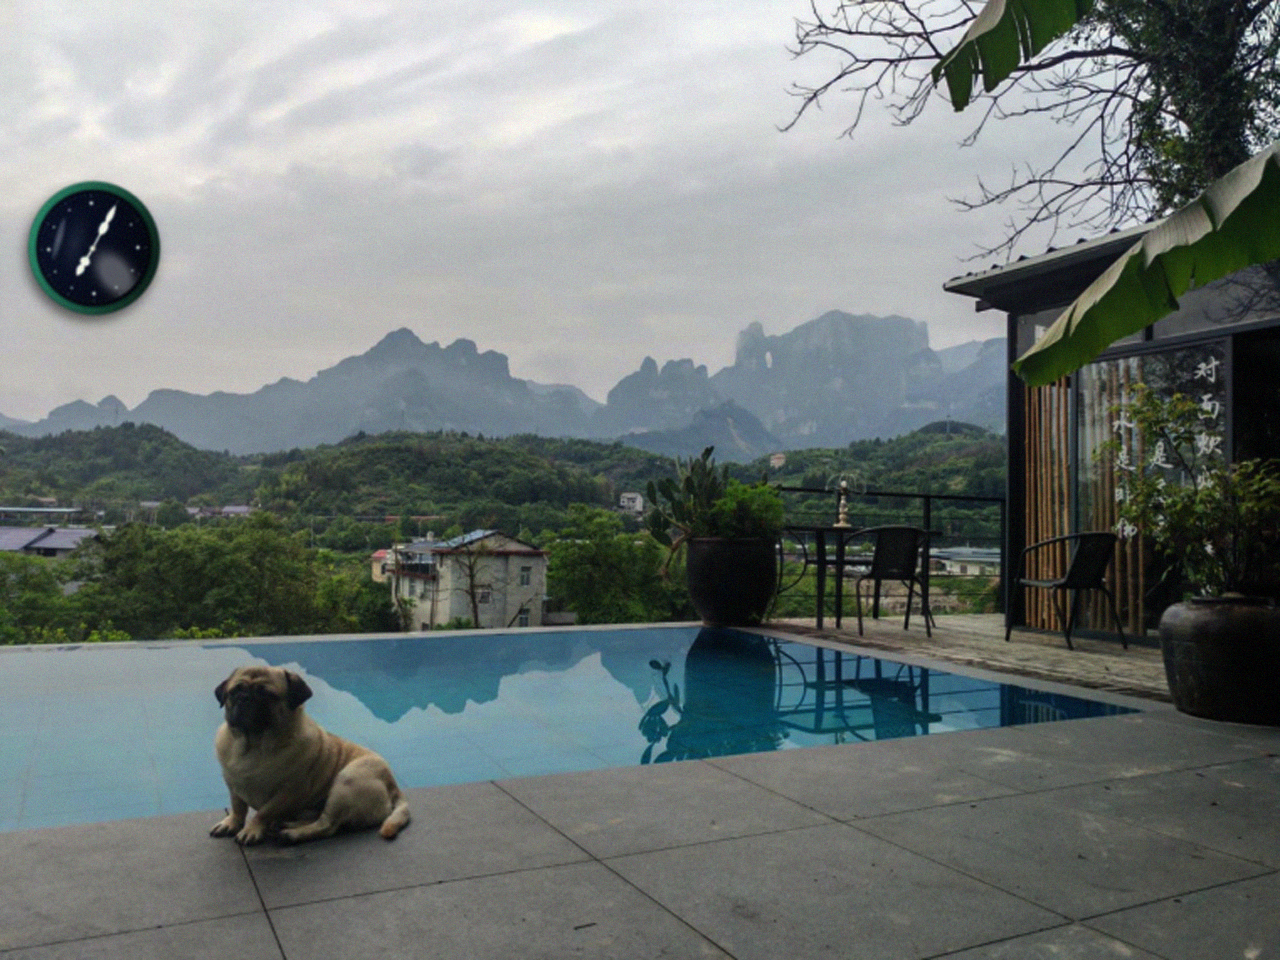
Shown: h=7 m=5
